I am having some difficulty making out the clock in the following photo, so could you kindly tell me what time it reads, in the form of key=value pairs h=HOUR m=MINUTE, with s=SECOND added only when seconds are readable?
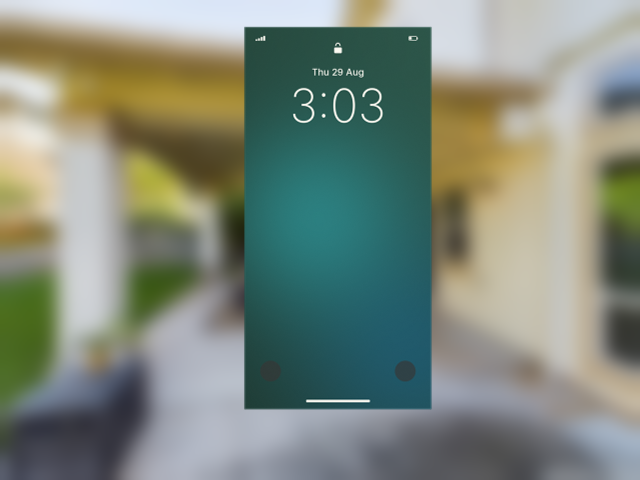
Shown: h=3 m=3
